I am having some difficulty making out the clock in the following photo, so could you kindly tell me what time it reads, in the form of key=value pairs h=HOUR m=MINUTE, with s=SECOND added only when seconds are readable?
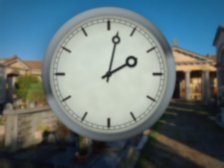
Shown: h=2 m=2
